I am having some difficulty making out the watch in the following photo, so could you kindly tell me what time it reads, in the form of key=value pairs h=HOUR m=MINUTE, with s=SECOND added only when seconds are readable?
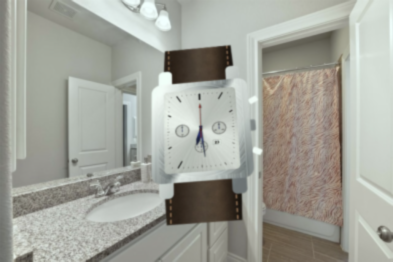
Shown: h=6 m=29
